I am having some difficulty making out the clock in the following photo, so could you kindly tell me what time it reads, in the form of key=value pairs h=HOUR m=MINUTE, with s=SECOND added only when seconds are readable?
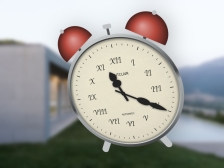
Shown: h=11 m=20
